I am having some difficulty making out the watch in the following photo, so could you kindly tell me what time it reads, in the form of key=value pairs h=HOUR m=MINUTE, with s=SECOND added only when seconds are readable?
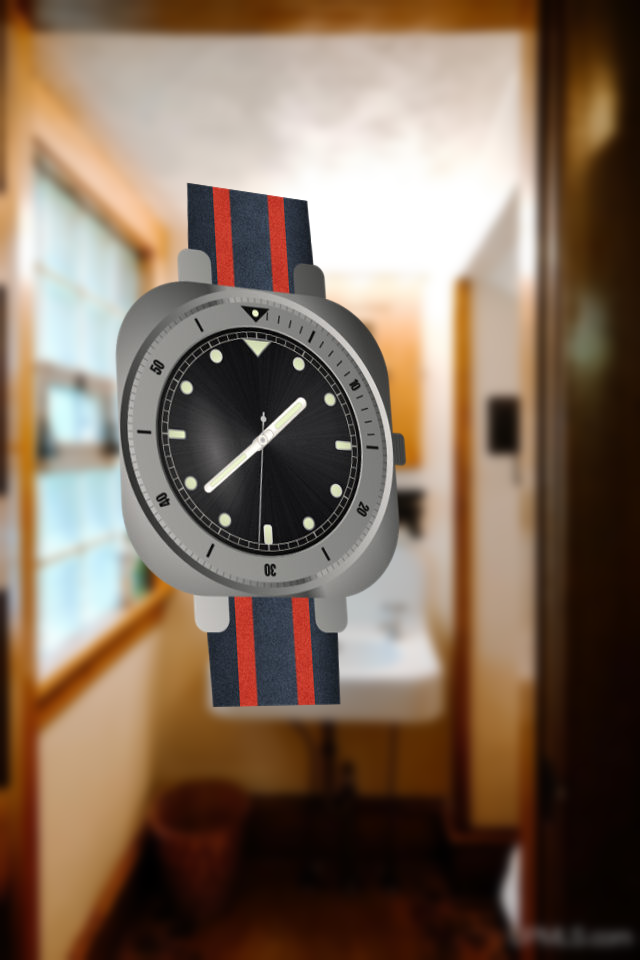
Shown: h=1 m=38 s=31
